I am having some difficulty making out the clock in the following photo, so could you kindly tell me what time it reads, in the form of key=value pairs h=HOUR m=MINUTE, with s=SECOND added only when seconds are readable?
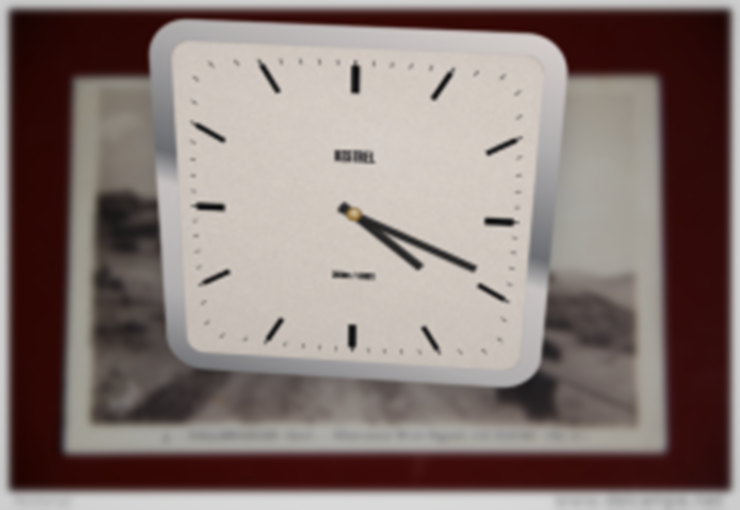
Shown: h=4 m=19
